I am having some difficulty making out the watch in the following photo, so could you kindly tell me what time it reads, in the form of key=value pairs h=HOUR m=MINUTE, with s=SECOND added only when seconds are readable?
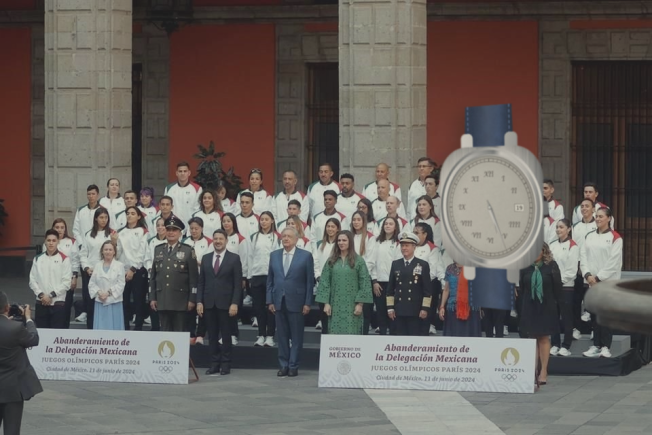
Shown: h=5 m=26
